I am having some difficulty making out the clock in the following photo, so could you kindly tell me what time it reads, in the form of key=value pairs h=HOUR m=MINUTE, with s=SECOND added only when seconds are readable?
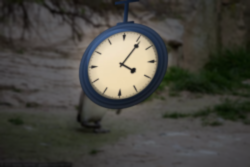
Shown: h=4 m=6
